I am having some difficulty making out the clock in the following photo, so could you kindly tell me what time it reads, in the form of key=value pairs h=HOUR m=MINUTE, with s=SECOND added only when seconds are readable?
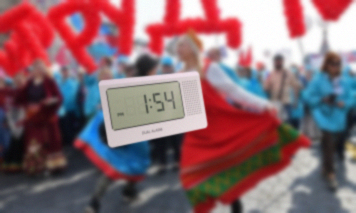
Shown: h=1 m=54
